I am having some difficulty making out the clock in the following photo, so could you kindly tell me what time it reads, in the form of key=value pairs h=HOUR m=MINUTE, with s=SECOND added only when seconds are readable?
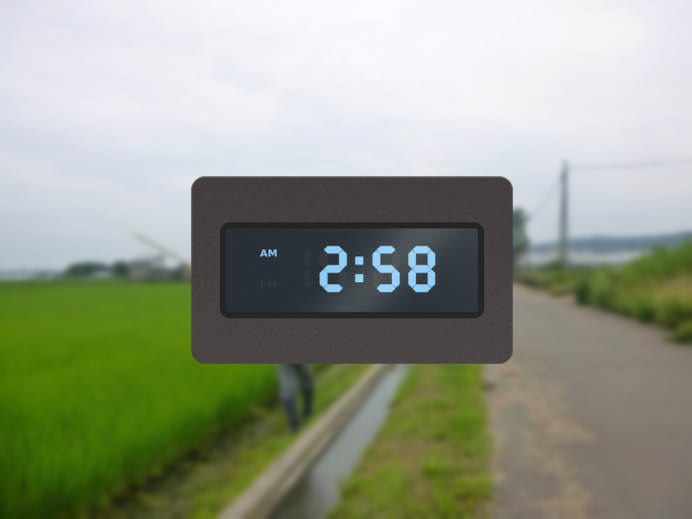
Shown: h=2 m=58
